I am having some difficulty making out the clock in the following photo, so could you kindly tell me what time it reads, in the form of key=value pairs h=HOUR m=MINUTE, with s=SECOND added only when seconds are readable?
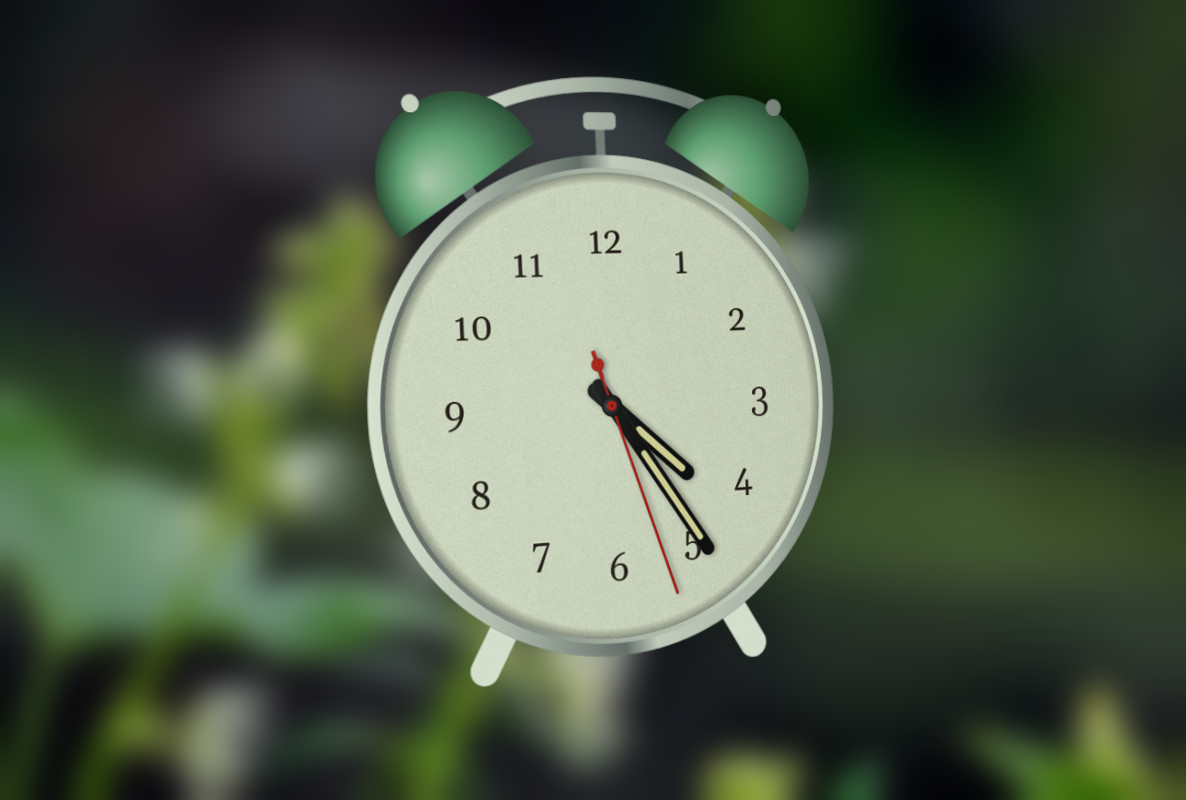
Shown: h=4 m=24 s=27
